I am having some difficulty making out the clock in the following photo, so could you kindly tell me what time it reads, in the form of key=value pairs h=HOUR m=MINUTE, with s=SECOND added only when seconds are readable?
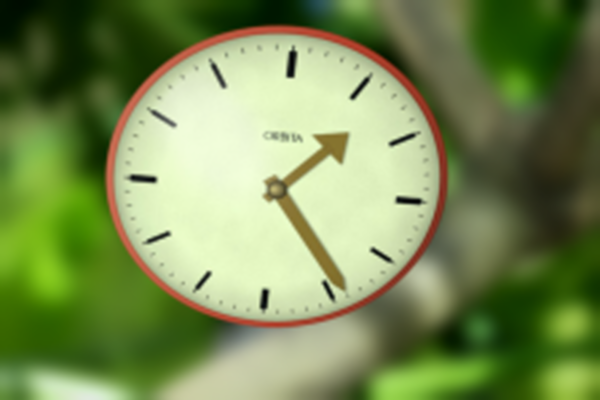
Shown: h=1 m=24
